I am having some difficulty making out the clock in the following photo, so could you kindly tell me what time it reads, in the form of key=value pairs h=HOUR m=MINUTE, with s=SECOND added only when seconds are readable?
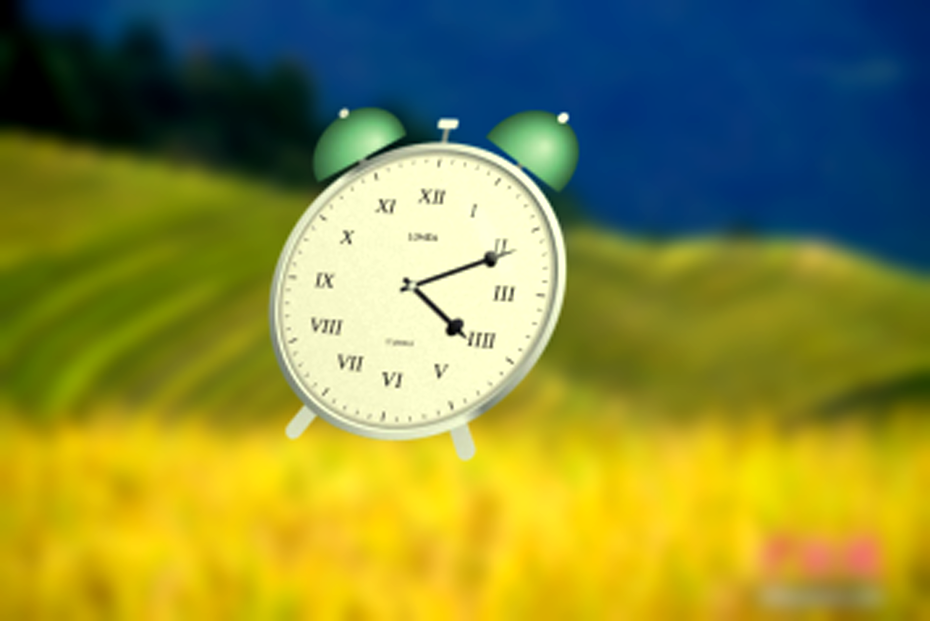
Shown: h=4 m=11
